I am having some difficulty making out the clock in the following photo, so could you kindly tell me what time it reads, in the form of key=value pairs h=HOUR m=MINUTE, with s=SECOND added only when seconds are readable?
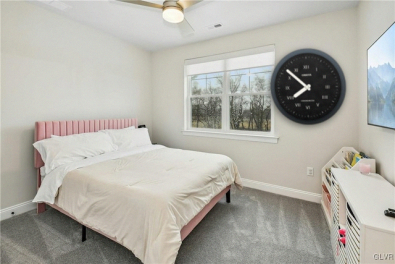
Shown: h=7 m=52
